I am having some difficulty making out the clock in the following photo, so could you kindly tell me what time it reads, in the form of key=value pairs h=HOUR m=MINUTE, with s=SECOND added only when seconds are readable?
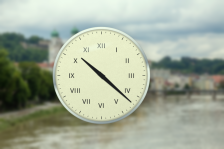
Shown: h=10 m=22
